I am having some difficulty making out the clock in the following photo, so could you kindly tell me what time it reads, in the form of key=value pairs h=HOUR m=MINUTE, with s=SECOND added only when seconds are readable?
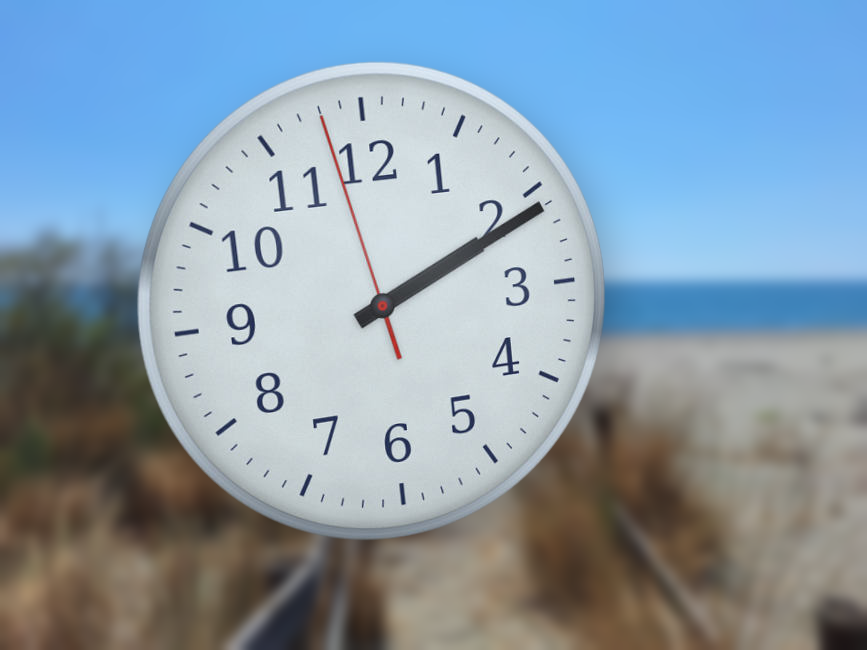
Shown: h=2 m=10 s=58
